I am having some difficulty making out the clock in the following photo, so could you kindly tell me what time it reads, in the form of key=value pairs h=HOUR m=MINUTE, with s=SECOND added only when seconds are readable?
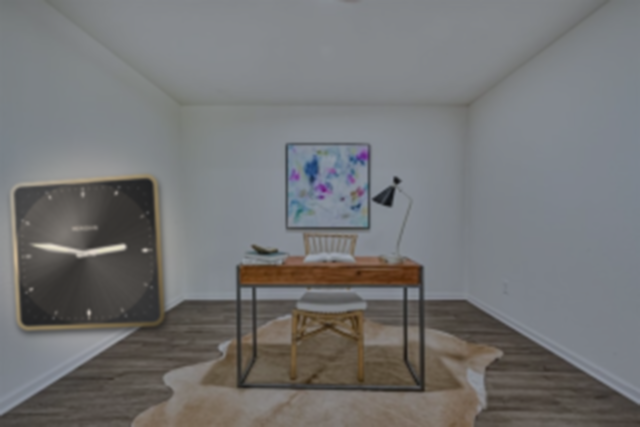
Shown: h=2 m=47
